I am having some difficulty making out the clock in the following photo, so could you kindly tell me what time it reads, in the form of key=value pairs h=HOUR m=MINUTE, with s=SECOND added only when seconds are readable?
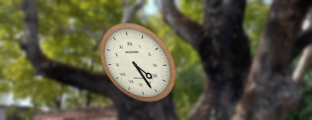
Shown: h=4 m=26
